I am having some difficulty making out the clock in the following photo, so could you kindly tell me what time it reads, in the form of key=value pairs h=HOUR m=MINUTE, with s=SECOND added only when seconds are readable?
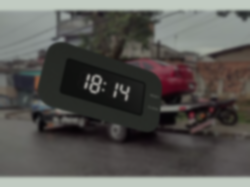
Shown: h=18 m=14
